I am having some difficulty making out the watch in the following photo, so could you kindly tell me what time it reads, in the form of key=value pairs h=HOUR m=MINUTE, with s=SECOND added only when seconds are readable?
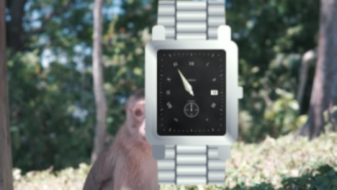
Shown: h=10 m=55
